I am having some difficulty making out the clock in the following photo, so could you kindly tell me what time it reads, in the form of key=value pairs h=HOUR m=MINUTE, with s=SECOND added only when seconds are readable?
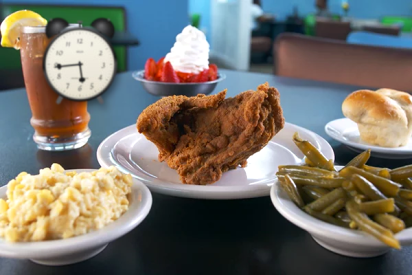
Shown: h=5 m=44
